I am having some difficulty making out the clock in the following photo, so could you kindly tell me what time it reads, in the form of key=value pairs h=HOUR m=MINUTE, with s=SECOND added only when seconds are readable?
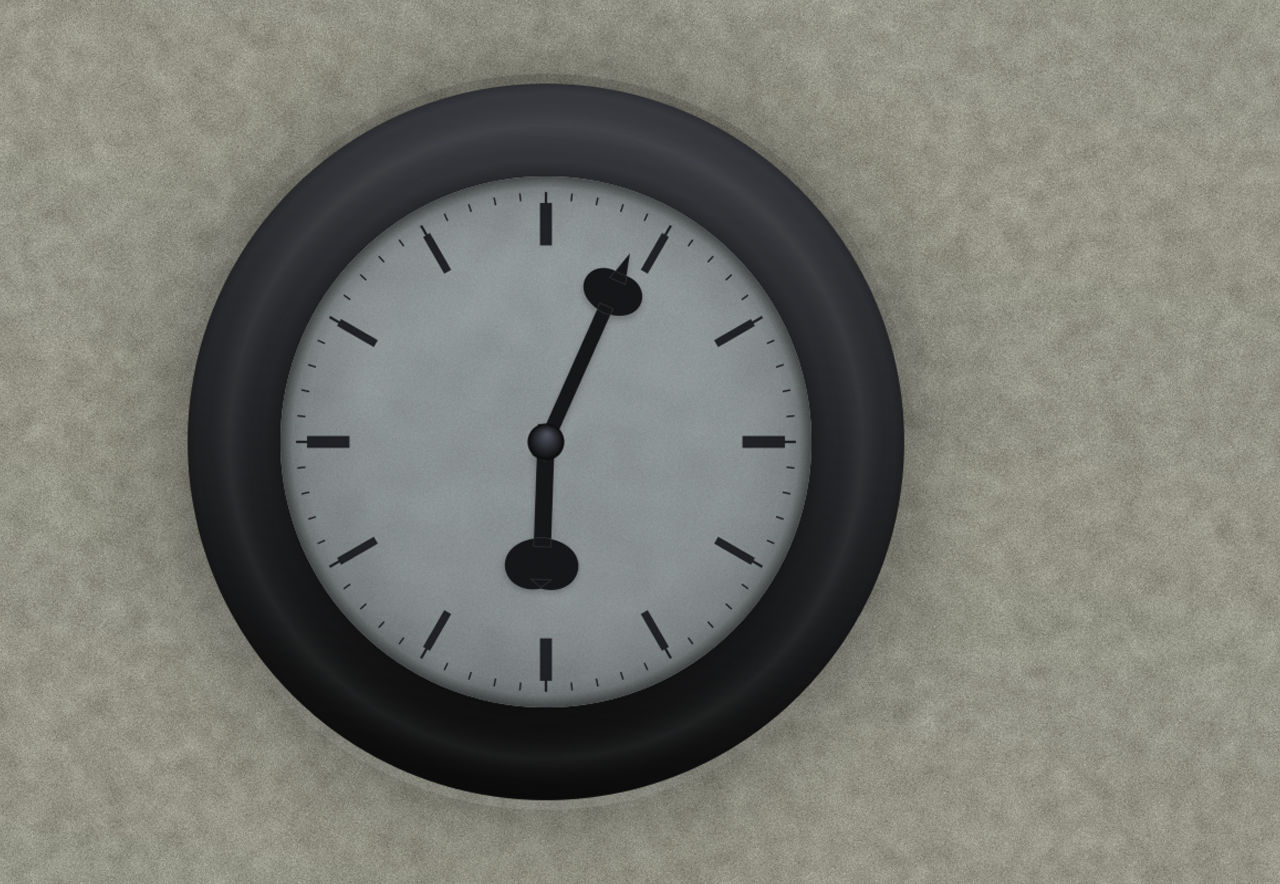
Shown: h=6 m=4
